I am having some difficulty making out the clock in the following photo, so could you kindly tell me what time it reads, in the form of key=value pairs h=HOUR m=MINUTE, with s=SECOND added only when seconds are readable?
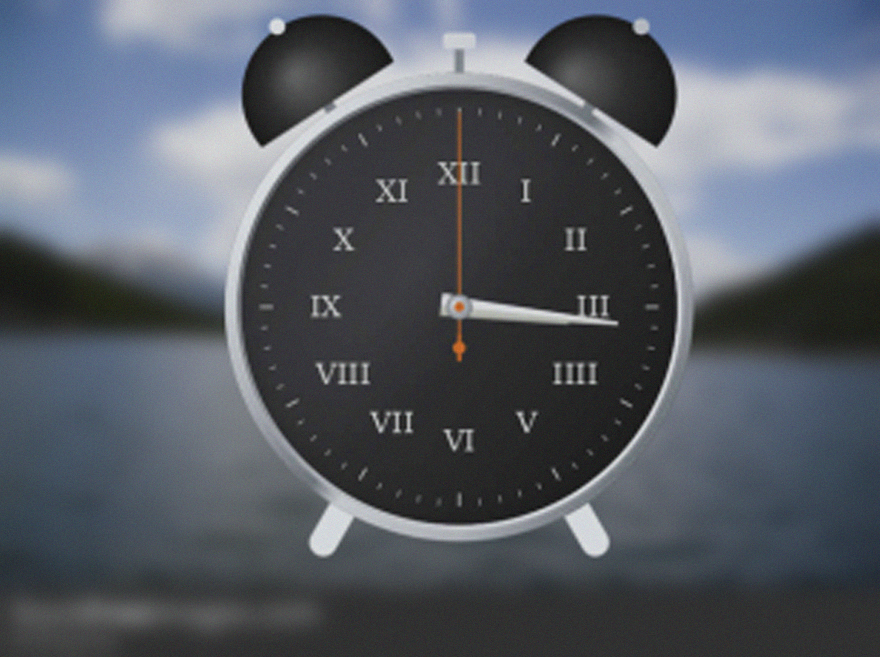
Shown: h=3 m=16 s=0
